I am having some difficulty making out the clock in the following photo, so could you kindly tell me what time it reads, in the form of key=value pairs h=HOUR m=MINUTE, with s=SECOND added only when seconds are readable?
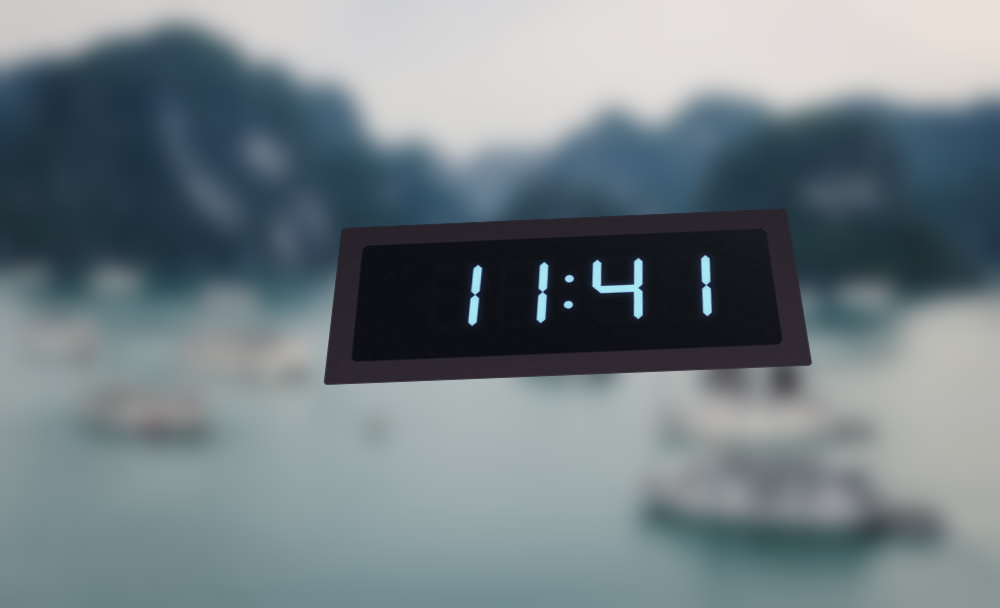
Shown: h=11 m=41
